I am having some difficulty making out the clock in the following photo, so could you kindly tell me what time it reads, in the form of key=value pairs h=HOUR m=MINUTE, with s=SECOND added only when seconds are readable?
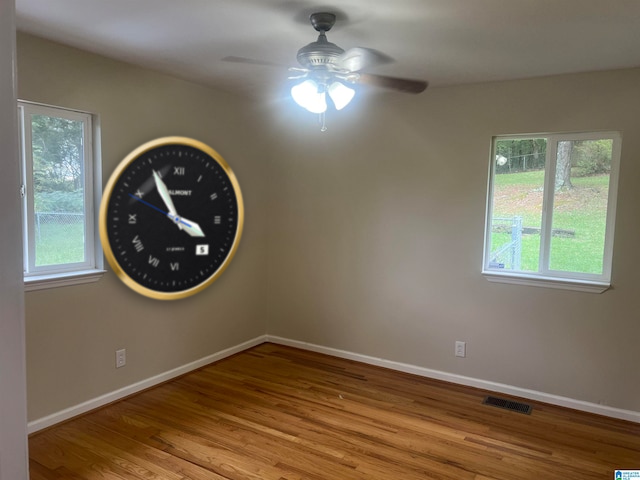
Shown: h=3 m=54 s=49
